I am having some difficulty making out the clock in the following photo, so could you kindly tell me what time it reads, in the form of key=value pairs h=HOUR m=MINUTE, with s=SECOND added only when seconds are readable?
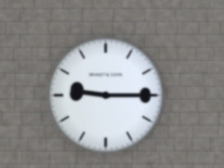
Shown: h=9 m=15
